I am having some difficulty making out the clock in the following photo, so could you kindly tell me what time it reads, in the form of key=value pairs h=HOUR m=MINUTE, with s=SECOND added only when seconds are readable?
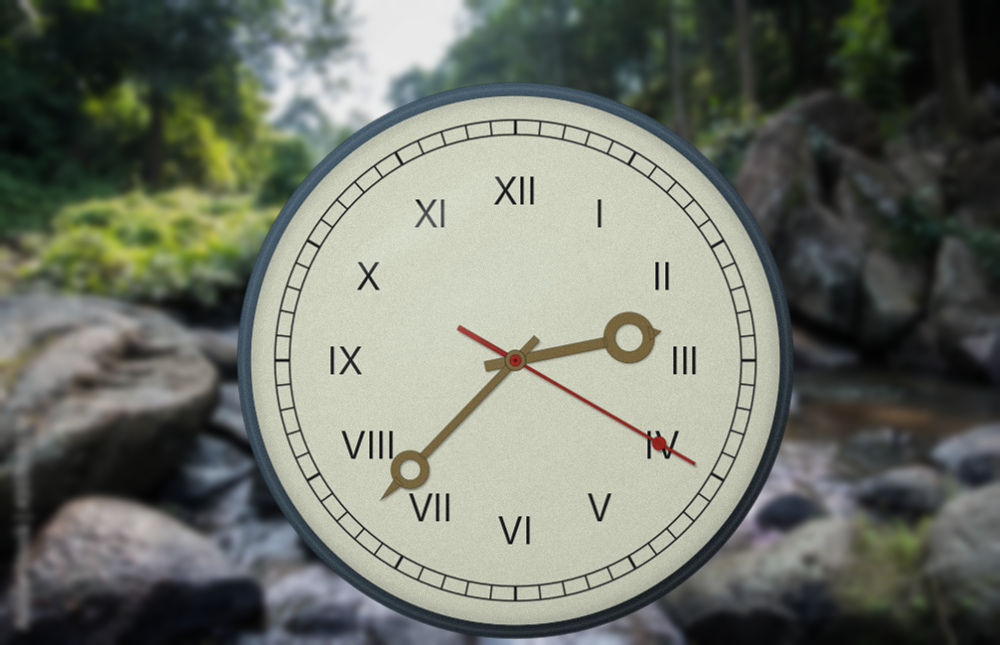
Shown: h=2 m=37 s=20
